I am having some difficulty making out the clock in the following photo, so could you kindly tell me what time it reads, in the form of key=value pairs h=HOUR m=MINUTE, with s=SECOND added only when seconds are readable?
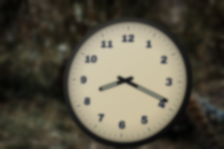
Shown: h=8 m=19
